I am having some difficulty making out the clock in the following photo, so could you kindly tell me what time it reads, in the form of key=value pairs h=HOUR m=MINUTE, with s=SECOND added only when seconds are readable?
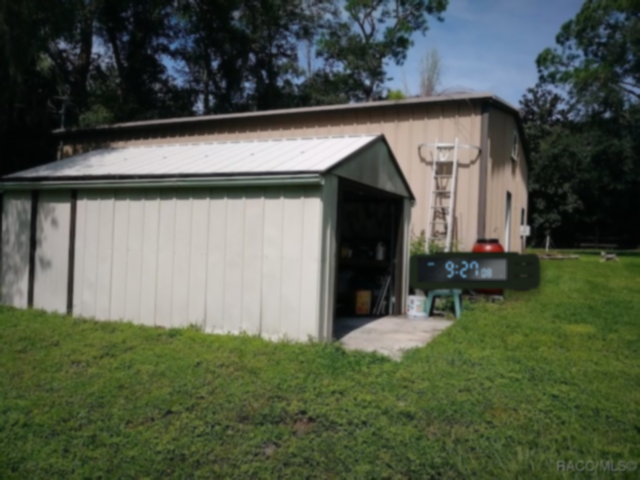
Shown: h=9 m=27
